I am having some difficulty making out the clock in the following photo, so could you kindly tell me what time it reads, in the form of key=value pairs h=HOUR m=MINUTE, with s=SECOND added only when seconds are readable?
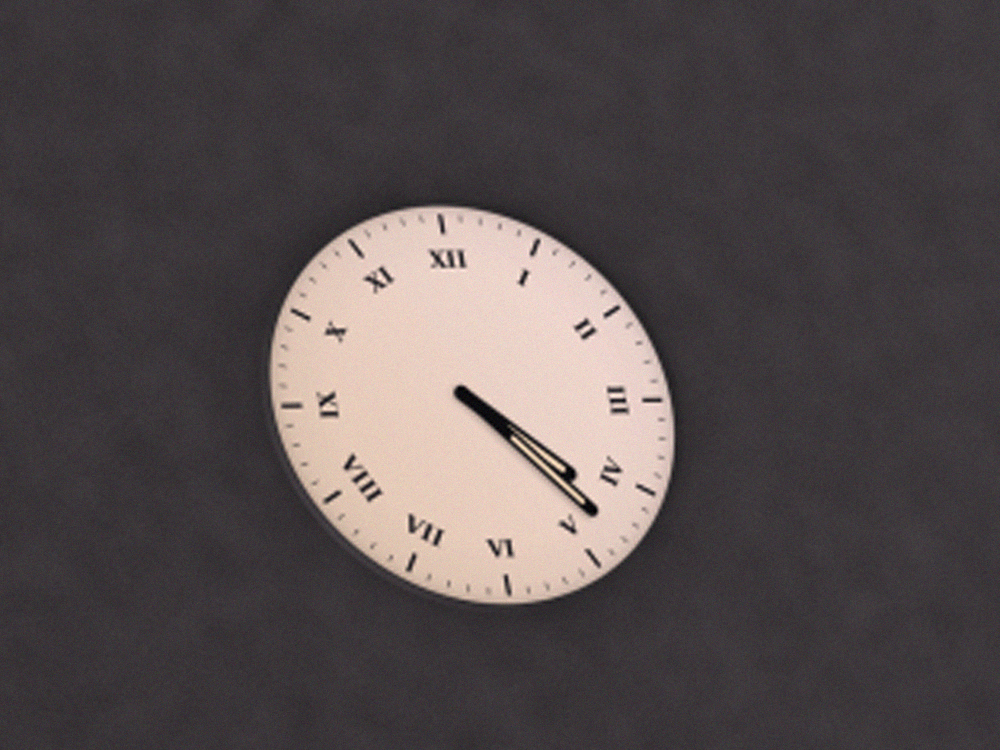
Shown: h=4 m=23
